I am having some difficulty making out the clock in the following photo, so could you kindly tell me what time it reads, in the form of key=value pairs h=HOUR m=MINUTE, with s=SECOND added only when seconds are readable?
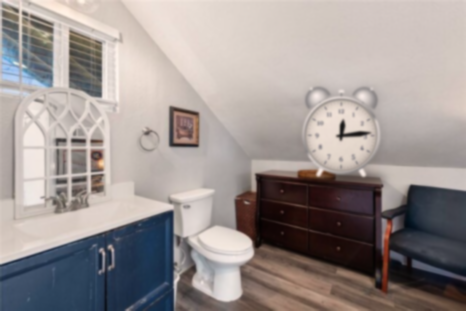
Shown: h=12 m=14
